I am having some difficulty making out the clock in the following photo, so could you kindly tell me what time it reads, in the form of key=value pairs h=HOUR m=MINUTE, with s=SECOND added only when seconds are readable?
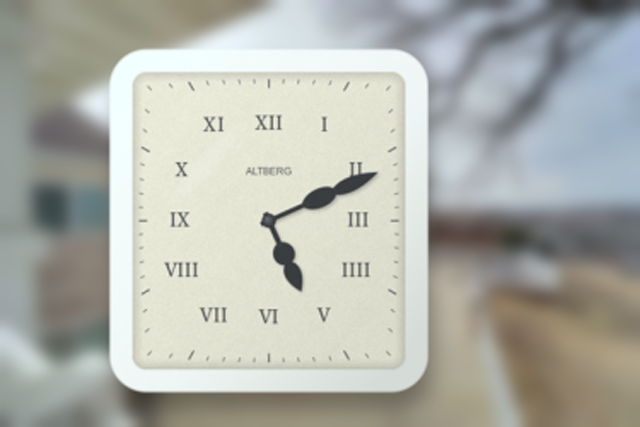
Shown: h=5 m=11
